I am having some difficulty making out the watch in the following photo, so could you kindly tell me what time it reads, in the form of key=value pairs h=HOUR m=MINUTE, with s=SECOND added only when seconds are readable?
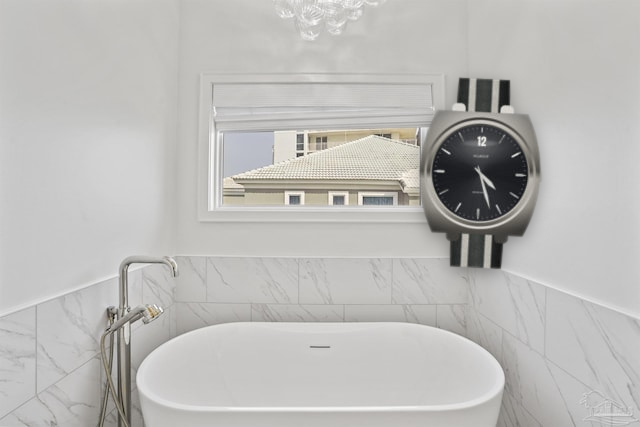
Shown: h=4 m=27
